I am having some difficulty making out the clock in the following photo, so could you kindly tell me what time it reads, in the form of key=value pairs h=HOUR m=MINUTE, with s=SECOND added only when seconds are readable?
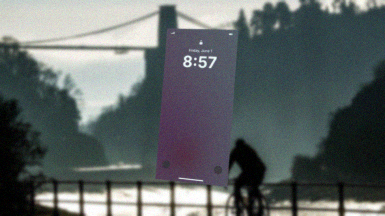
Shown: h=8 m=57
